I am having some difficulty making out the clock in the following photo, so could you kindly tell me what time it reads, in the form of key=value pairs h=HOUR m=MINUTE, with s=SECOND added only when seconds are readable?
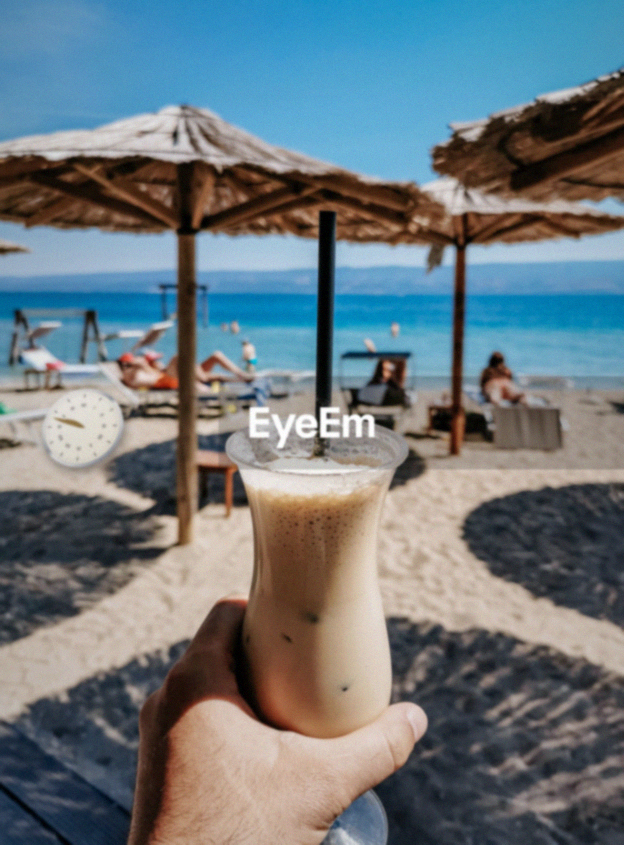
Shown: h=9 m=48
